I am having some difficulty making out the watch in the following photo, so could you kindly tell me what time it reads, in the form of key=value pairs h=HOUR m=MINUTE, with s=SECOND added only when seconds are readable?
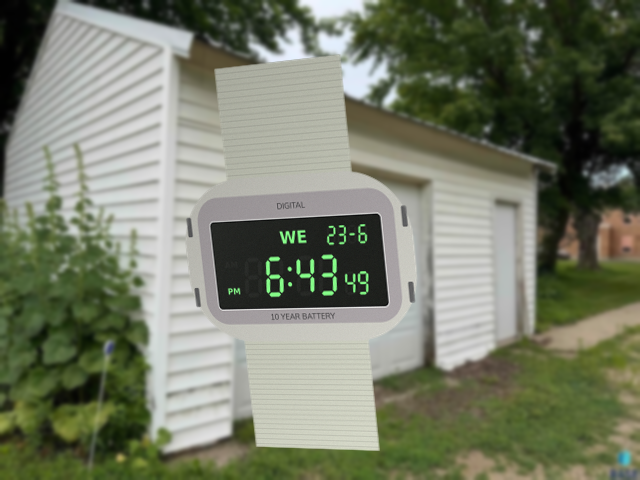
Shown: h=6 m=43 s=49
